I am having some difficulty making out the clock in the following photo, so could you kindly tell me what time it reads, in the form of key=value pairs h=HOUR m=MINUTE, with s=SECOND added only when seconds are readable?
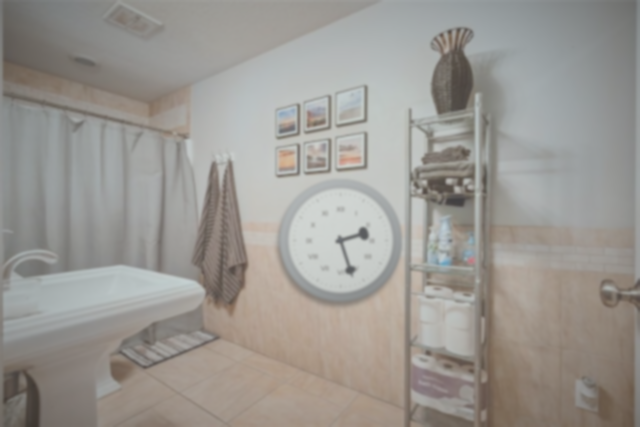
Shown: h=2 m=27
